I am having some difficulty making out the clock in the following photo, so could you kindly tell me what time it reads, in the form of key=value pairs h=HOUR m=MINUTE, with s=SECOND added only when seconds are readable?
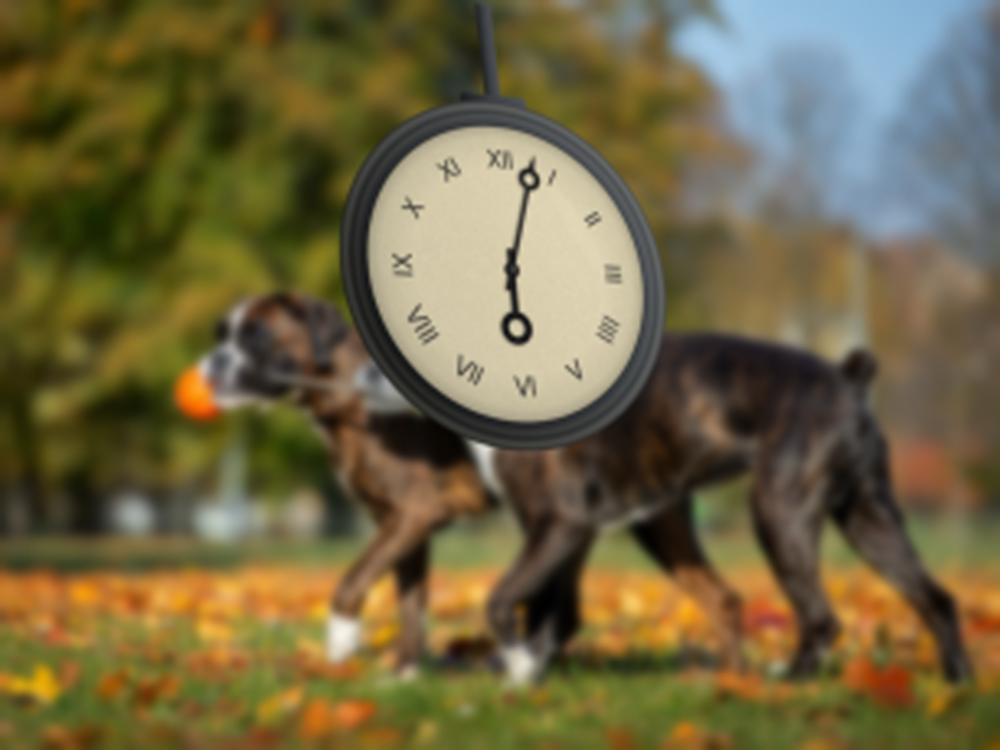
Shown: h=6 m=3
